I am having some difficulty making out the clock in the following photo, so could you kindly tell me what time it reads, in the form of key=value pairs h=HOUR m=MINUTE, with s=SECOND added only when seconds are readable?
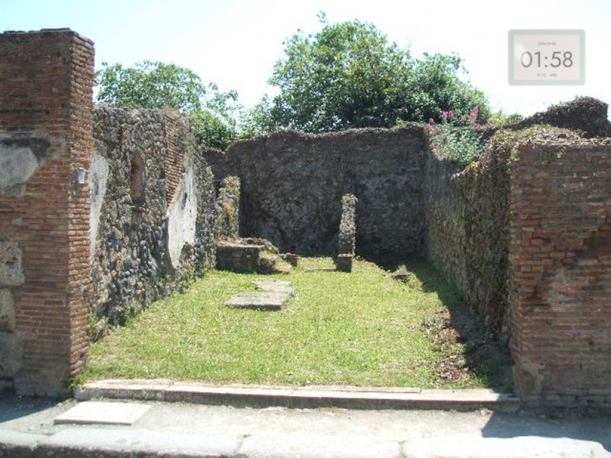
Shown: h=1 m=58
